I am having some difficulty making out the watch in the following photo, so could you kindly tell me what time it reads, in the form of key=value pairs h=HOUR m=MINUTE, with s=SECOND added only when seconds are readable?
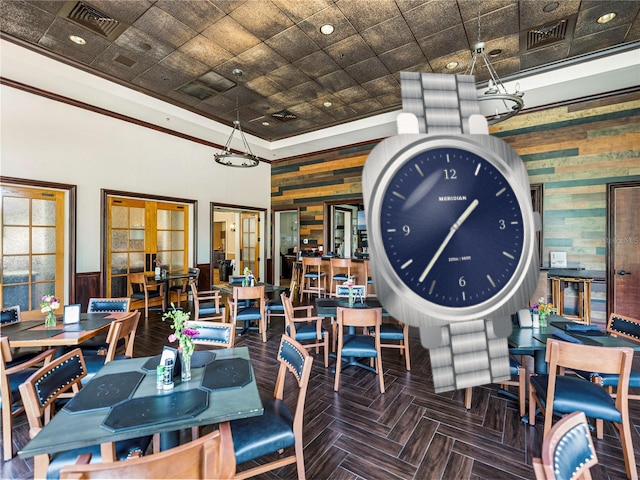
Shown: h=1 m=37
